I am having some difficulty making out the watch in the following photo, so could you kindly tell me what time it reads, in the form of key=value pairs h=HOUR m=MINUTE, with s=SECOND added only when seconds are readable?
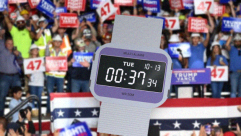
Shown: h=0 m=37 s=34
